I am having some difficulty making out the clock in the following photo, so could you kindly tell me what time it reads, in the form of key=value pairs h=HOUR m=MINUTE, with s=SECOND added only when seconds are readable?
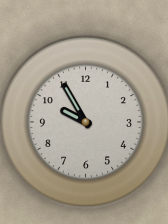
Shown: h=9 m=55
